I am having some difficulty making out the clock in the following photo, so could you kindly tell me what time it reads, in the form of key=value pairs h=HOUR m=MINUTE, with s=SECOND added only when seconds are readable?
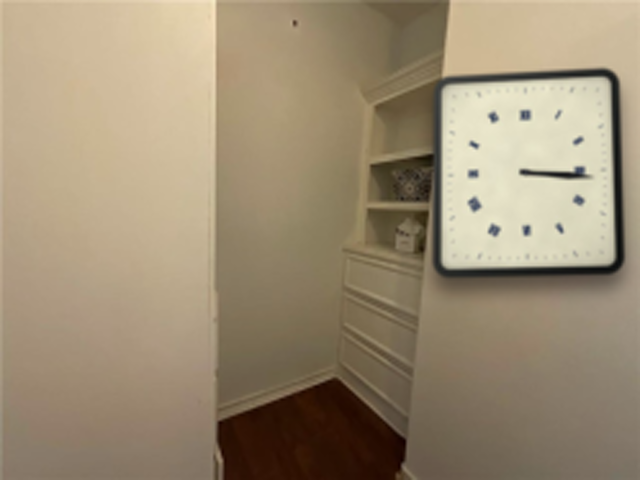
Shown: h=3 m=16
